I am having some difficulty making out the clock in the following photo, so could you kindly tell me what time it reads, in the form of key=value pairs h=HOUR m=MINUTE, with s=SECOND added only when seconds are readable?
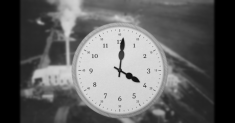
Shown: h=4 m=1
